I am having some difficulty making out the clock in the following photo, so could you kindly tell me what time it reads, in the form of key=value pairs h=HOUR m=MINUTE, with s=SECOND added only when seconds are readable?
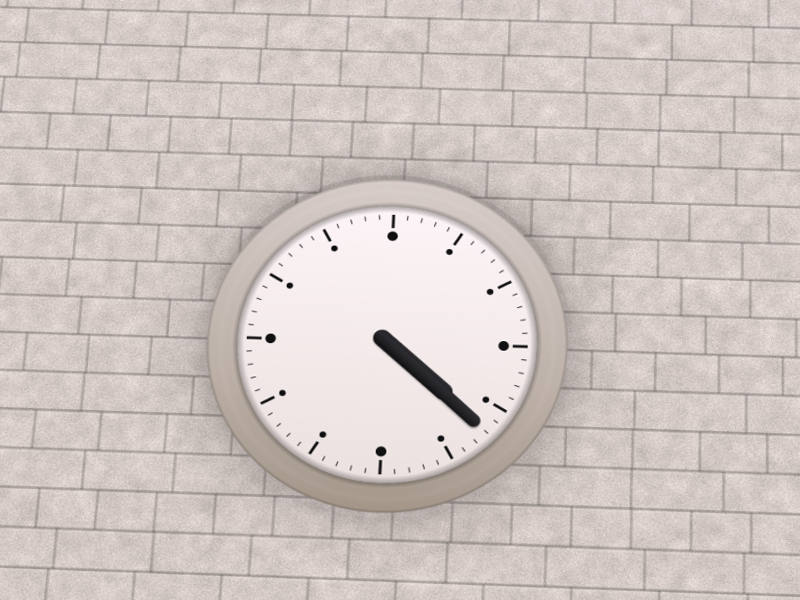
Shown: h=4 m=22
